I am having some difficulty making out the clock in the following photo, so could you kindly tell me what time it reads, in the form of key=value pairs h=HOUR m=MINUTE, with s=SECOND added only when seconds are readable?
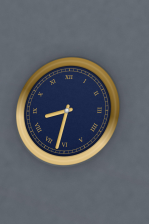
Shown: h=8 m=32
